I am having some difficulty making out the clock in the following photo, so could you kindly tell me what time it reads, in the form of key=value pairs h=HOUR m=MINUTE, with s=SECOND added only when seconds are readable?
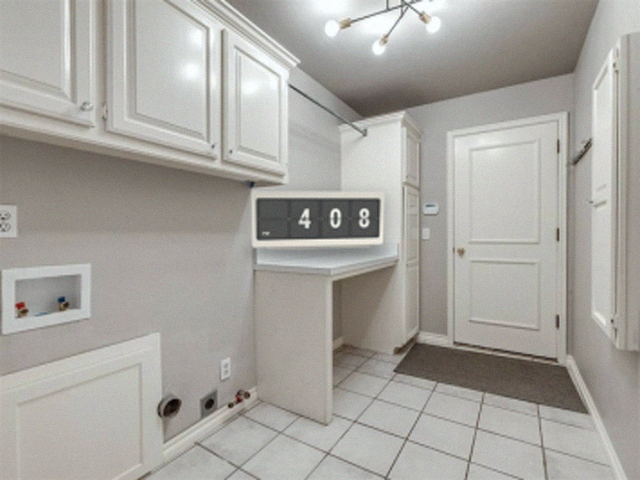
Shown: h=4 m=8
